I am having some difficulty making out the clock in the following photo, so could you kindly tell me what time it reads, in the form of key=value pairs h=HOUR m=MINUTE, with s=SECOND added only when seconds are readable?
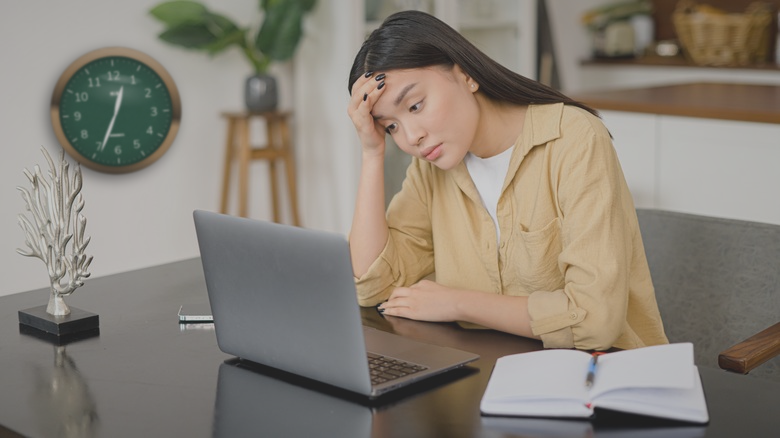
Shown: h=12 m=34
